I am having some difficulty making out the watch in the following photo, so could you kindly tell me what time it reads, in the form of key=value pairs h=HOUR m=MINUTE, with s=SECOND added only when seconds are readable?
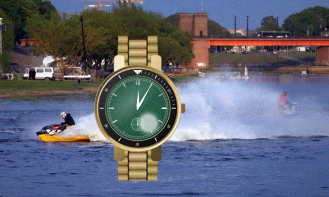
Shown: h=12 m=5
